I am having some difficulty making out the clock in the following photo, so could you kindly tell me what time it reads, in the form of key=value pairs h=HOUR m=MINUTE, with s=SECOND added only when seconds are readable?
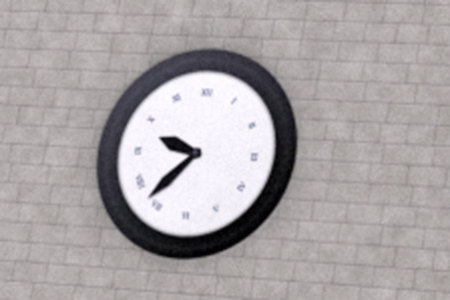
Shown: h=9 m=37
